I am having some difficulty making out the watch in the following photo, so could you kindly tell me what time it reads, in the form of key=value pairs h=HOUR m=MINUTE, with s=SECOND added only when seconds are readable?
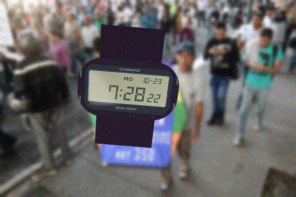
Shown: h=7 m=28 s=22
